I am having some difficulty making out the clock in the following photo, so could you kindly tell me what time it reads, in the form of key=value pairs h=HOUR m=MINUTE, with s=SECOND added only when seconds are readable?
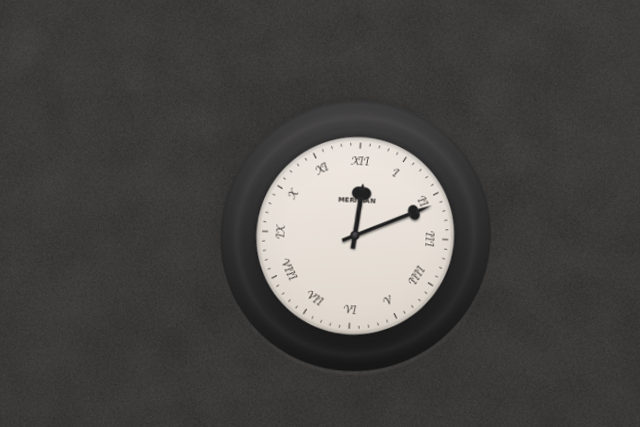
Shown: h=12 m=11
